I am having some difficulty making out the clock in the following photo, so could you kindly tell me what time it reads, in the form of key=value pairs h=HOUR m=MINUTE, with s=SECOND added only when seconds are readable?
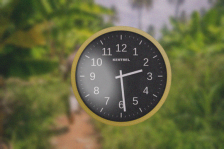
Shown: h=2 m=29
